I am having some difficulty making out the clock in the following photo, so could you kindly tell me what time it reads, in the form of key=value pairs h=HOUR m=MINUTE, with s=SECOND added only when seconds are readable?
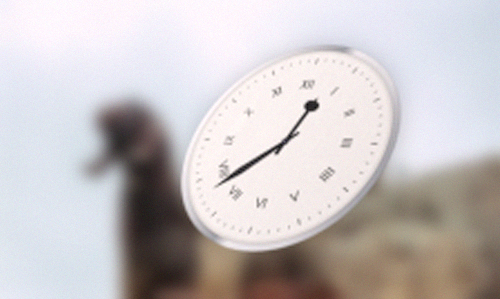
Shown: h=12 m=38
